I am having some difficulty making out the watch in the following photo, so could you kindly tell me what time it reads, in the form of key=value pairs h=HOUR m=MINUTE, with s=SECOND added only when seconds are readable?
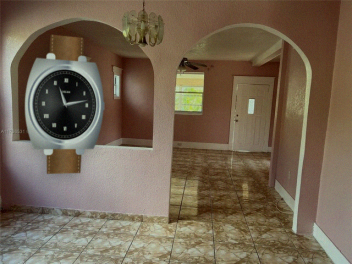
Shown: h=11 m=13
